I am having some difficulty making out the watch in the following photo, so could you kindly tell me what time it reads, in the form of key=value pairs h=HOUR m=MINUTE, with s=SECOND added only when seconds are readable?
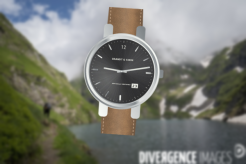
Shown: h=9 m=13
